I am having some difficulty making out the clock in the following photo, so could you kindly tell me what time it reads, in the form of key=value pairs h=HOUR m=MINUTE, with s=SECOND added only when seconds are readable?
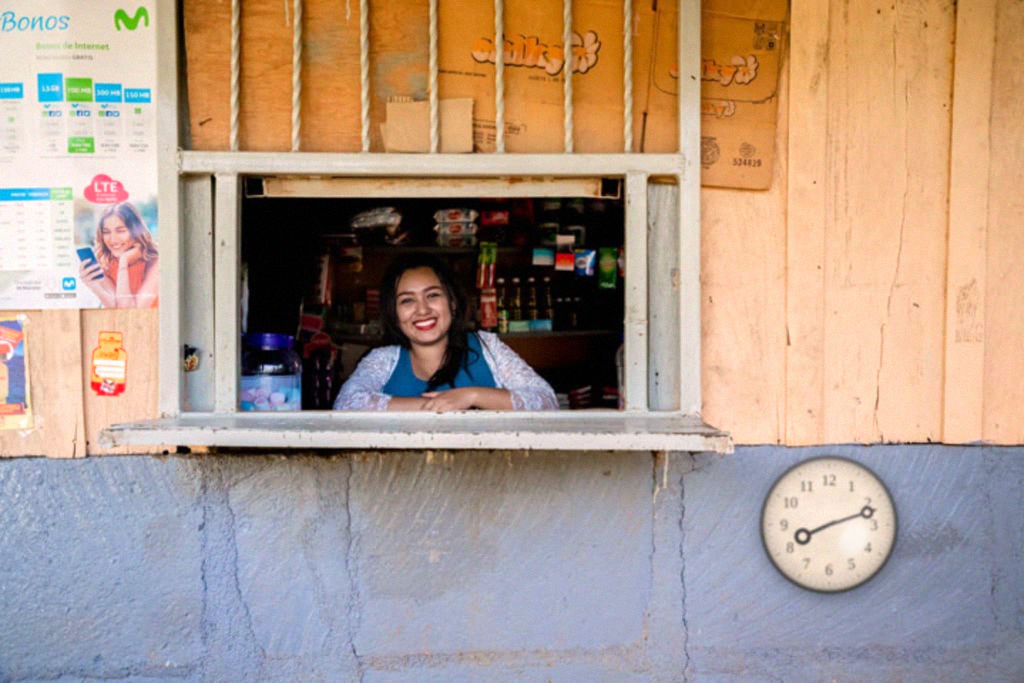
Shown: h=8 m=12
